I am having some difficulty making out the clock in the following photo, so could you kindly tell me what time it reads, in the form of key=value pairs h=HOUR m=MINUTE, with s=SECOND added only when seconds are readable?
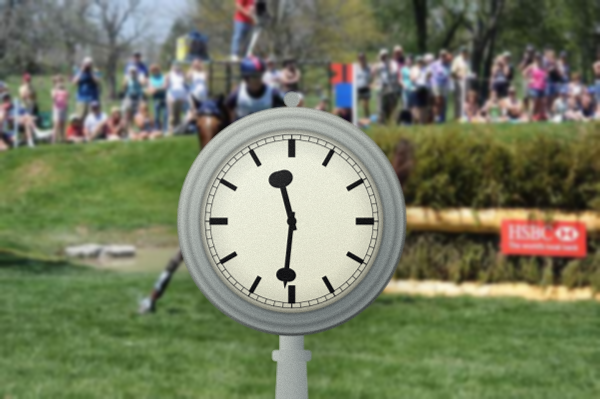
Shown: h=11 m=31
